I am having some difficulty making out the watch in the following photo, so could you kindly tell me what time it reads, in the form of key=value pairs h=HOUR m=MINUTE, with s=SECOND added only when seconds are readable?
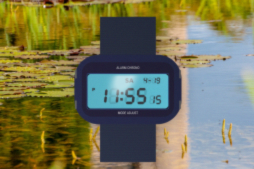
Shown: h=11 m=55 s=15
